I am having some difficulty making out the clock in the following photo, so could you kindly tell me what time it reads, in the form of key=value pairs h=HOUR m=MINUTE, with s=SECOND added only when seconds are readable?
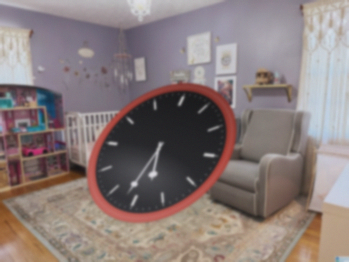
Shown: h=5 m=32
